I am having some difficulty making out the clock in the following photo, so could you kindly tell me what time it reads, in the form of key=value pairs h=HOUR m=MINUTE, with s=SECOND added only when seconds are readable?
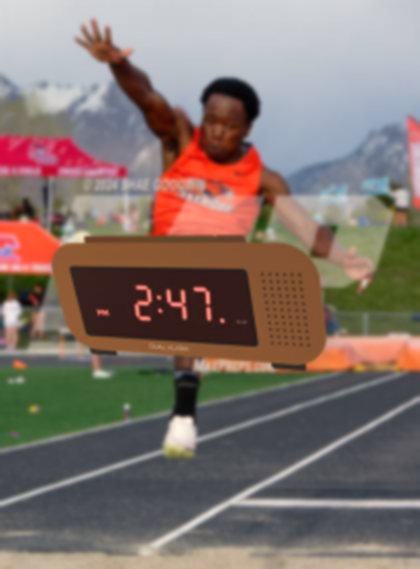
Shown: h=2 m=47
